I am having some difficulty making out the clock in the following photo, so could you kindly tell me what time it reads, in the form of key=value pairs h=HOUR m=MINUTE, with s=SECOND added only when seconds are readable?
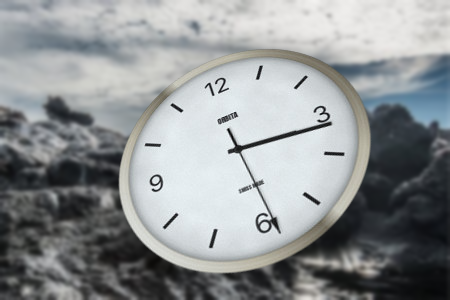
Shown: h=3 m=16 s=29
